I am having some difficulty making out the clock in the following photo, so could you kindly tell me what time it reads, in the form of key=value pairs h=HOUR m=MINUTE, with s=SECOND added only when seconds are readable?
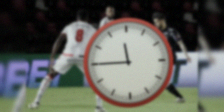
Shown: h=11 m=45
